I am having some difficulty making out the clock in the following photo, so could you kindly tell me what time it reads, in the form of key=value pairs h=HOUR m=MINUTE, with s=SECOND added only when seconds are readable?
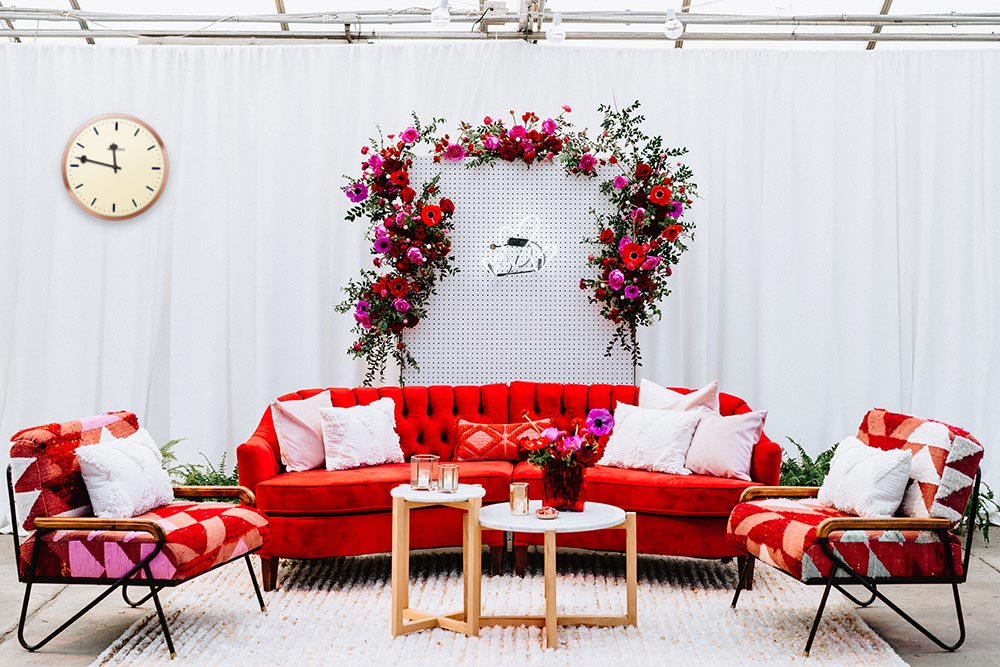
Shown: h=11 m=47
